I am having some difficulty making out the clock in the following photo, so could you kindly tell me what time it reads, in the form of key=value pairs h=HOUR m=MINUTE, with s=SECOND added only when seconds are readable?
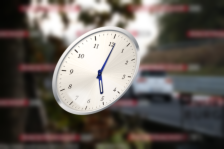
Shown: h=5 m=1
